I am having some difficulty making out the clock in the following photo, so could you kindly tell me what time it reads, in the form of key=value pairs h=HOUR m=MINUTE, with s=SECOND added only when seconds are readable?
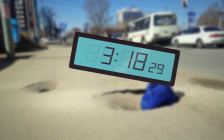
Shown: h=3 m=18 s=29
